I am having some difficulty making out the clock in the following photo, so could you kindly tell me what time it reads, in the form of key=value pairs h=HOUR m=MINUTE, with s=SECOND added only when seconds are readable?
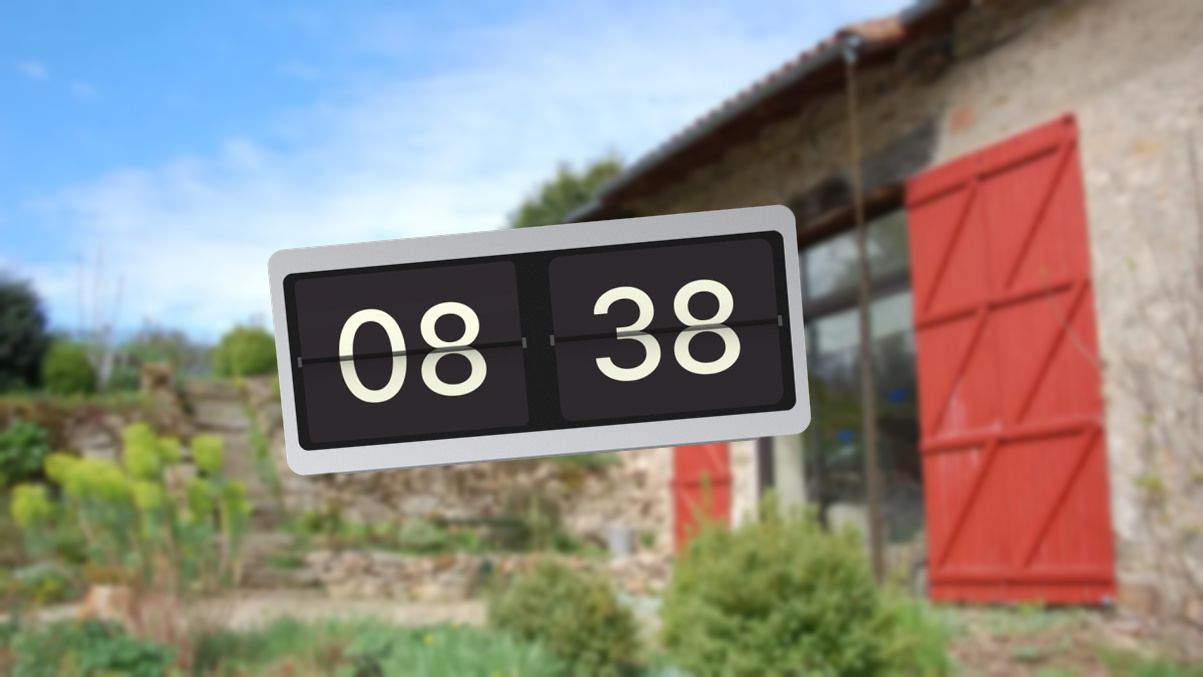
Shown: h=8 m=38
